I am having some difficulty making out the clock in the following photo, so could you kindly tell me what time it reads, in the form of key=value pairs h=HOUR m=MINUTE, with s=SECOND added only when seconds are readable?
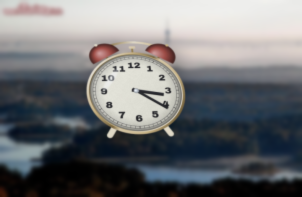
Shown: h=3 m=21
